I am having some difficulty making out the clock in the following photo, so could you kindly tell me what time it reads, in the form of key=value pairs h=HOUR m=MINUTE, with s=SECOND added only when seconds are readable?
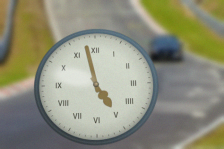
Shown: h=4 m=58
